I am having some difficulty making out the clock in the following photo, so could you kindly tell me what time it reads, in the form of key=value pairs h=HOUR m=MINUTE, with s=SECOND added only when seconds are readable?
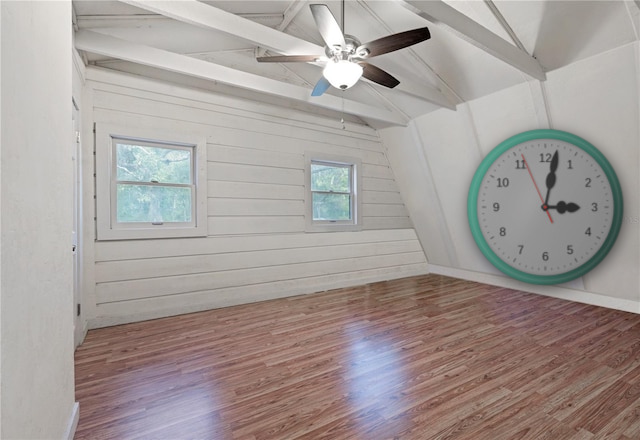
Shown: h=3 m=1 s=56
